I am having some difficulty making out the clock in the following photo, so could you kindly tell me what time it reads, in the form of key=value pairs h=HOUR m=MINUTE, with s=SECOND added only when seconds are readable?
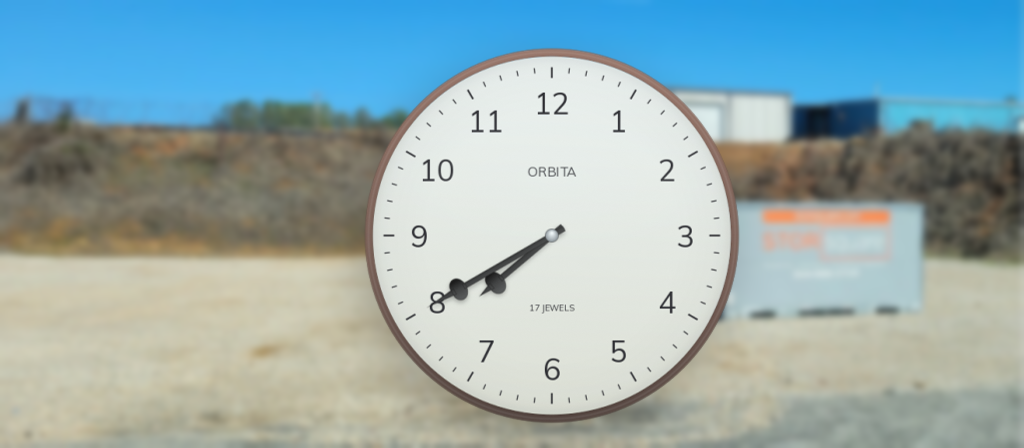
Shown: h=7 m=40
